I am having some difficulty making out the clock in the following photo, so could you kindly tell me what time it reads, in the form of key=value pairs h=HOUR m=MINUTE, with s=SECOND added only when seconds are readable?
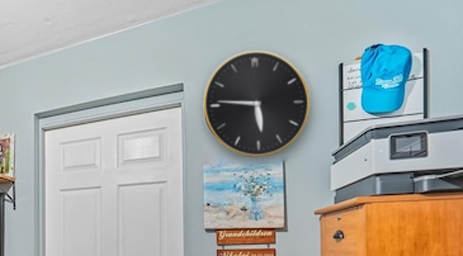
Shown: h=5 m=46
